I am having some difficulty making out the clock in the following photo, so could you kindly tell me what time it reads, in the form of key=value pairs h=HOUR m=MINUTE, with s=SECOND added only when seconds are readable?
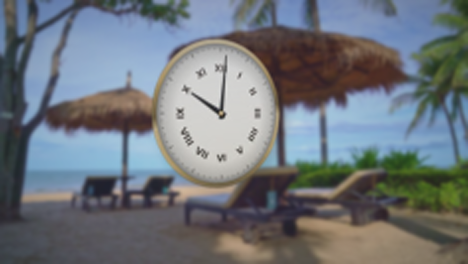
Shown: h=10 m=1
